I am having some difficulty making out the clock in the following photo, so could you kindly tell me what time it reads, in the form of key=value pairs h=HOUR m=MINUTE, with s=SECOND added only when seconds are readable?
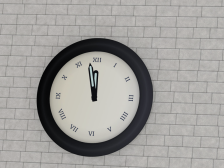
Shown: h=11 m=58
